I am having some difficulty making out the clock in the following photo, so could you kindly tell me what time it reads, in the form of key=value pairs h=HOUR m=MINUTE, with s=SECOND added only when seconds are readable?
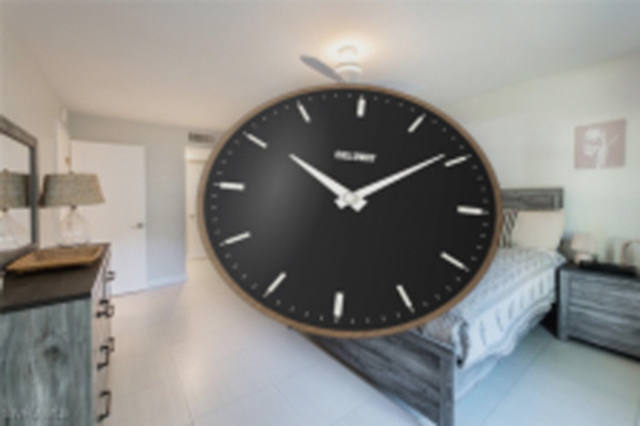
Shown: h=10 m=9
